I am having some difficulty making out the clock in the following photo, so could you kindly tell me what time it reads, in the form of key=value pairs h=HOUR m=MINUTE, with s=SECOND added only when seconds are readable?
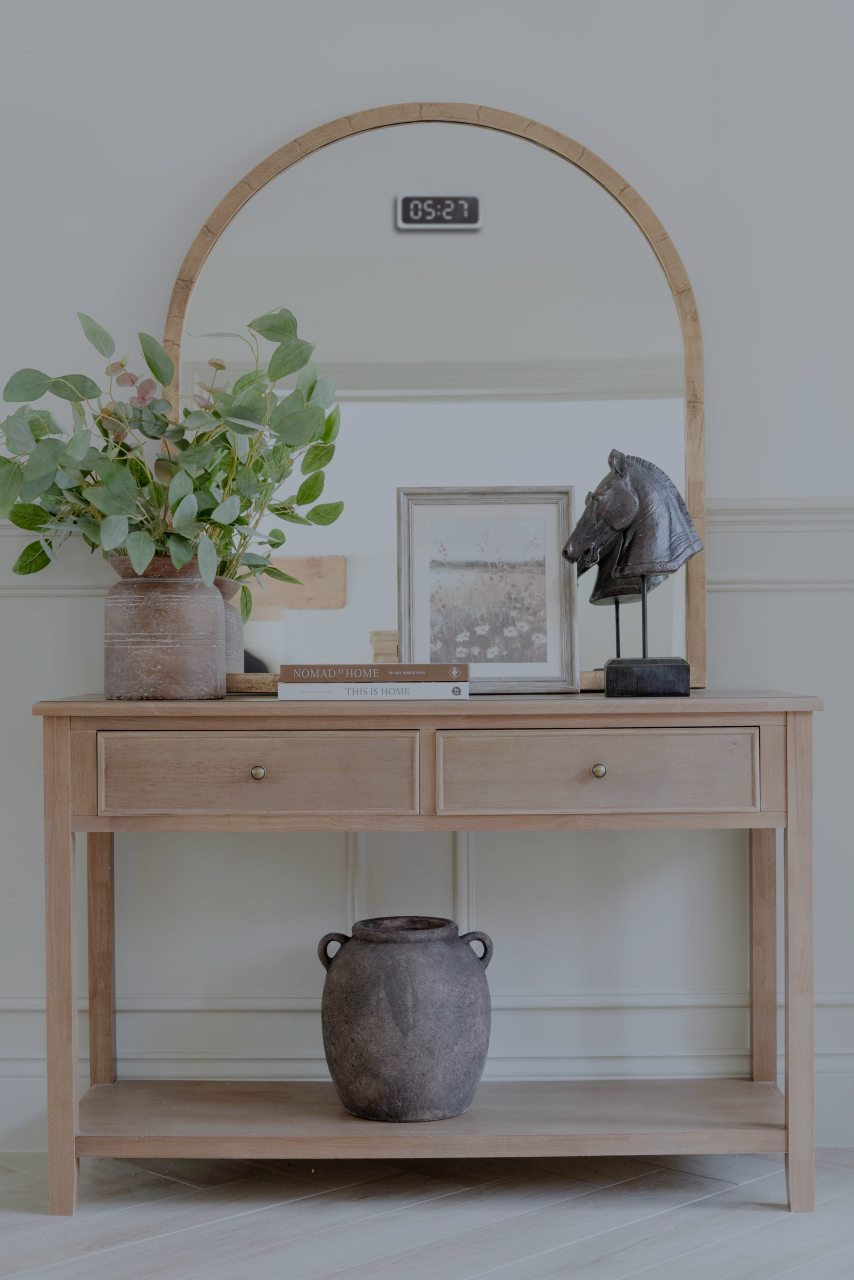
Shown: h=5 m=27
